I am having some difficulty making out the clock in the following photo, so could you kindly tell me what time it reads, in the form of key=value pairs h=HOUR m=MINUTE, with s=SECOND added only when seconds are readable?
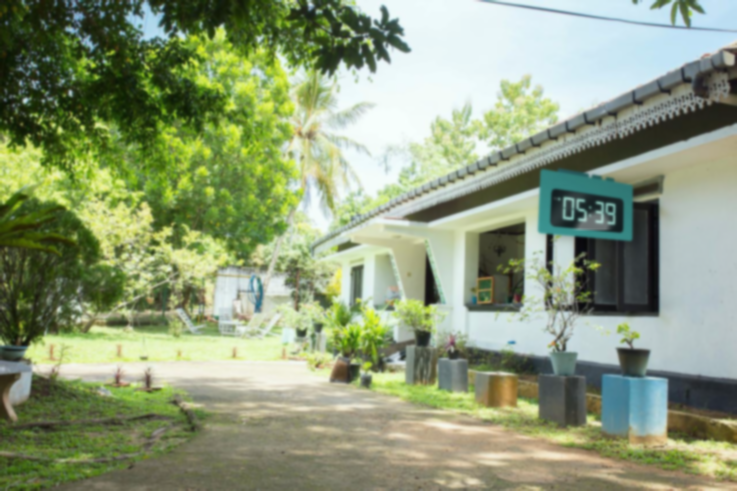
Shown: h=5 m=39
